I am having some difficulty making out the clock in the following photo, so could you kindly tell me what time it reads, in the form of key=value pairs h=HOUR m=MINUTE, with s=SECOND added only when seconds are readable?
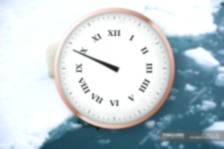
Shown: h=9 m=49
